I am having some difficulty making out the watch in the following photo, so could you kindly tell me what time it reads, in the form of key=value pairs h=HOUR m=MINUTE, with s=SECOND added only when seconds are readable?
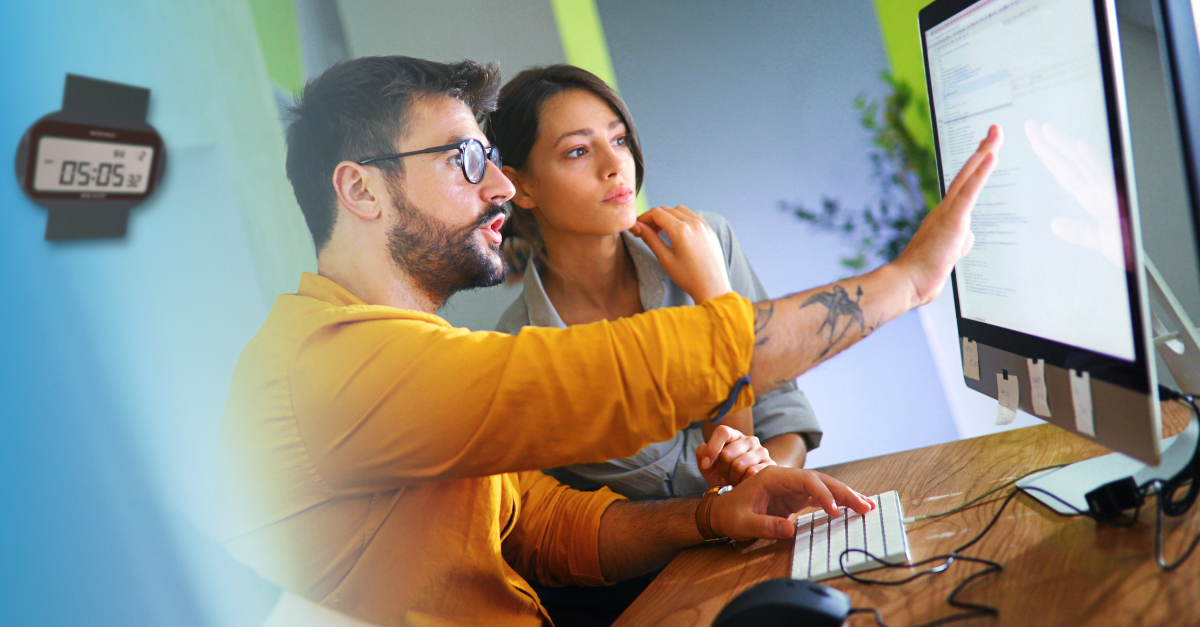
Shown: h=5 m=5
